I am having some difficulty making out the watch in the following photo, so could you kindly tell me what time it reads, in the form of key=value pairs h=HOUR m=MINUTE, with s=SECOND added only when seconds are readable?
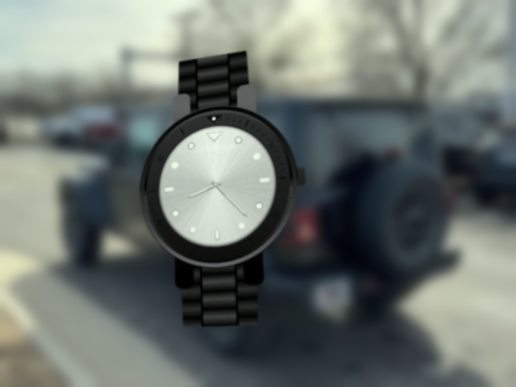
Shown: h=8 m=23
